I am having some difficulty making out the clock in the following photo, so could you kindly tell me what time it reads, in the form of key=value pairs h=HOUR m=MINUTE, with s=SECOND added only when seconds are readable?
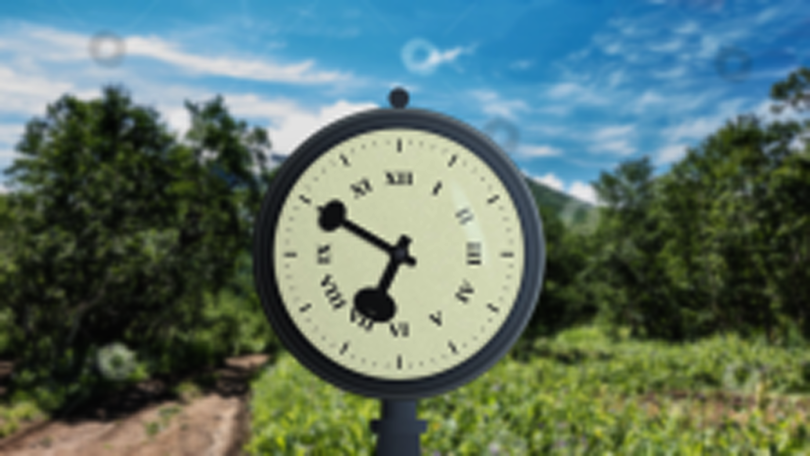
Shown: h=6 m=50
